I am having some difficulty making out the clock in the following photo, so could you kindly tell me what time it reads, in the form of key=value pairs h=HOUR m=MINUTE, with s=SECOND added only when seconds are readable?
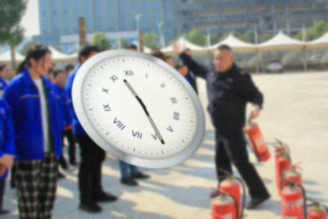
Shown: h=11 m=29
